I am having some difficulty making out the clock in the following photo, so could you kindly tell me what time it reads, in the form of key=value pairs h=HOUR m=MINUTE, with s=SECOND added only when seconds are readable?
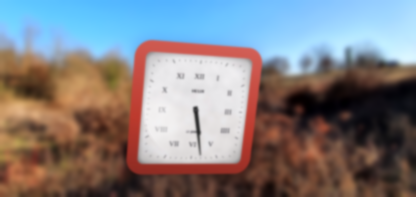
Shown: h=5 m=28
